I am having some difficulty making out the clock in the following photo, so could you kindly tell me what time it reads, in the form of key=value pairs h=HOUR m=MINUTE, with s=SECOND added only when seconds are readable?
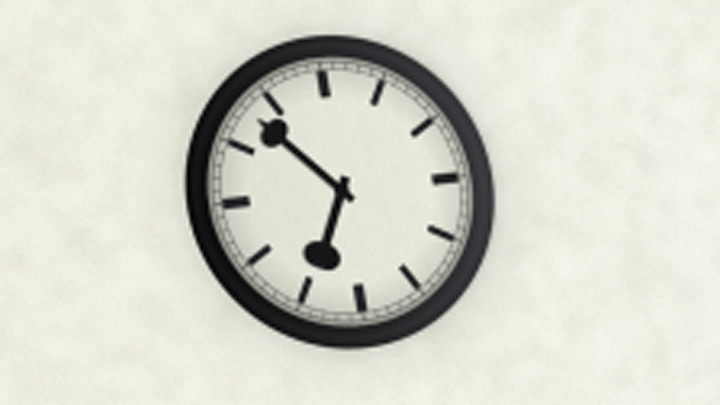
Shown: h=6 m=53
